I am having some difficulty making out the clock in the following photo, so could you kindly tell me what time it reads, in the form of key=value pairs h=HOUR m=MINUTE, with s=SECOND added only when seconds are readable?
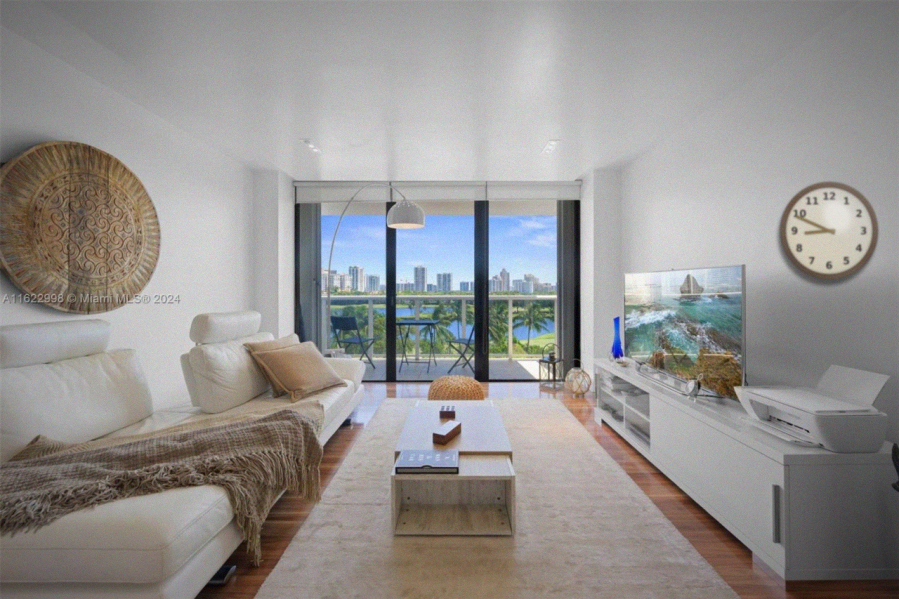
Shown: h=8 m=49
